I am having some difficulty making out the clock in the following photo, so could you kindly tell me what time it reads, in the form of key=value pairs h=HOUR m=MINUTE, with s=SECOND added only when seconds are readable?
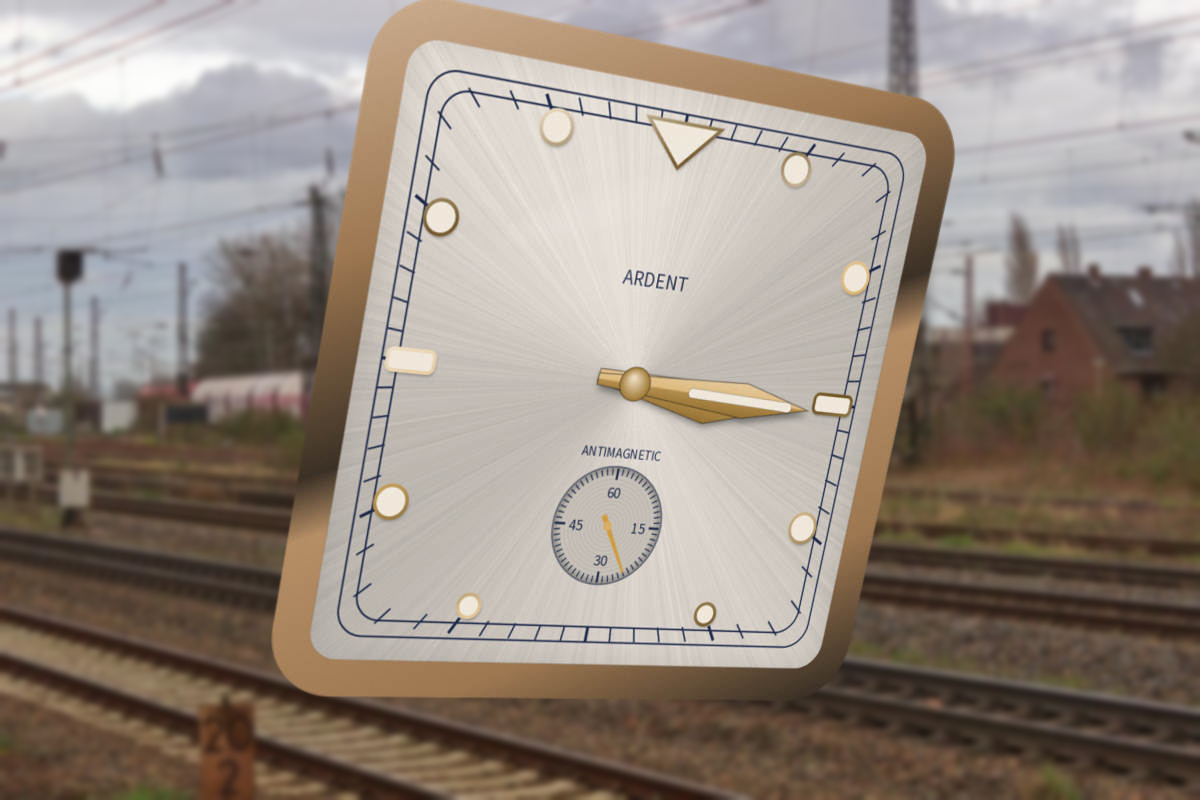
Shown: h=3 m=15 s=25
